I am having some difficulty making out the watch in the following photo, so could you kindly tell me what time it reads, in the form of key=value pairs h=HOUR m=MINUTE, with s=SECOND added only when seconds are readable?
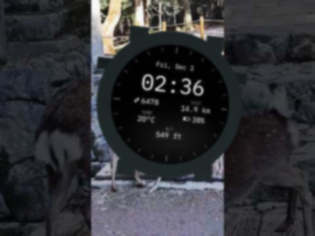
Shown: h=2 m=36
